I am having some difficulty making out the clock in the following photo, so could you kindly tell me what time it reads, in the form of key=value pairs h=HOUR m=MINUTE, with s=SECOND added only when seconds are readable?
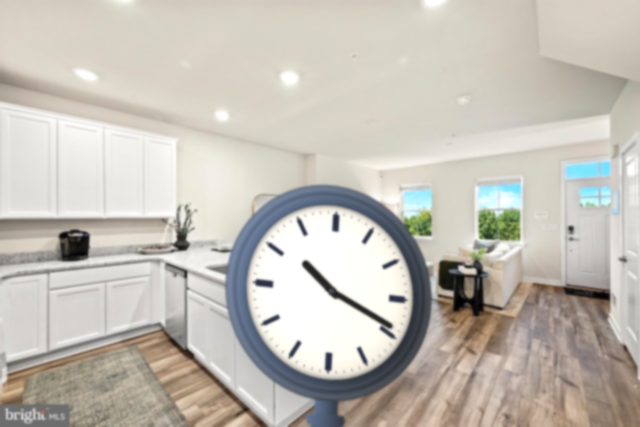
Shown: h=10 m=19
